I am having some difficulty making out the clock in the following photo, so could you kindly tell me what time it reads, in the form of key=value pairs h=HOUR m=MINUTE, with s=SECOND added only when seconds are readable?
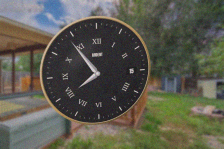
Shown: h=7 m=54
